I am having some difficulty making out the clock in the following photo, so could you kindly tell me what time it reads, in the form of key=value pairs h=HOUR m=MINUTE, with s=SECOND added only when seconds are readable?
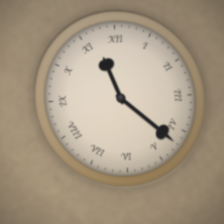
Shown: h=11 m=22
